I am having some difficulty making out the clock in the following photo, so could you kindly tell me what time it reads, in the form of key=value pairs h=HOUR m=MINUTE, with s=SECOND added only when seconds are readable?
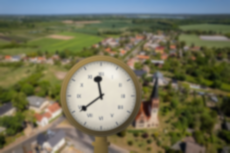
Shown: h=11 m=39
